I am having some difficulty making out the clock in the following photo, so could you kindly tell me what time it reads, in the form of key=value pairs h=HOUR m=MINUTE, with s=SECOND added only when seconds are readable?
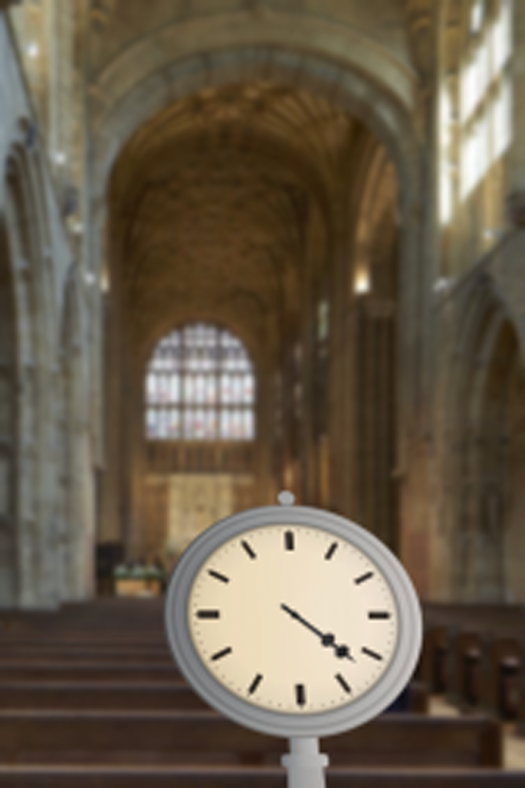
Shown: h=4 m=22
